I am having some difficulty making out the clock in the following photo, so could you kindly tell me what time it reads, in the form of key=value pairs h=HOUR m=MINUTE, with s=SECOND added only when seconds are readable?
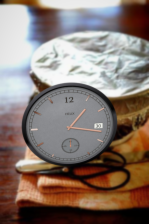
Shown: h=1 m=17
